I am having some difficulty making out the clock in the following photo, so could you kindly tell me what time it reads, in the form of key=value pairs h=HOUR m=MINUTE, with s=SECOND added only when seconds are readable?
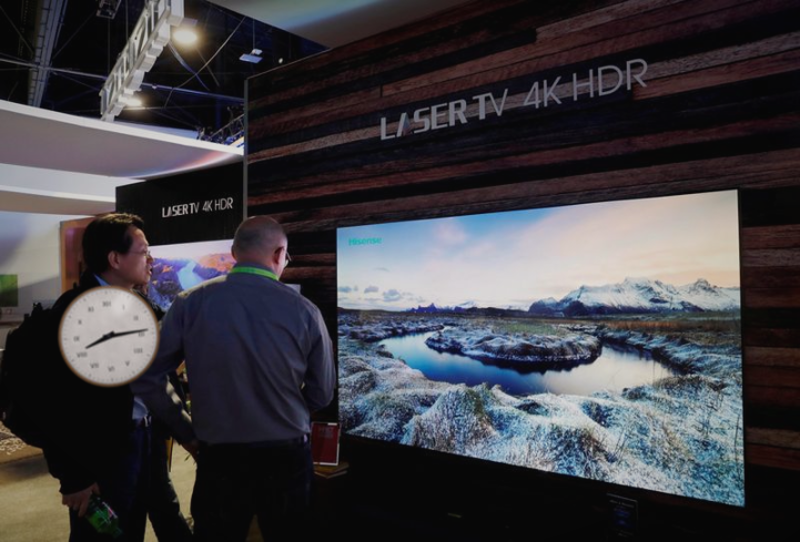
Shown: h=8 m=14
